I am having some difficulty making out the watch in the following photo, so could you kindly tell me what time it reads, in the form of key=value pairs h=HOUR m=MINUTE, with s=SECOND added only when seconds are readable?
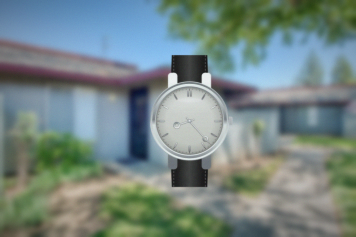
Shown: h=8 m=23
